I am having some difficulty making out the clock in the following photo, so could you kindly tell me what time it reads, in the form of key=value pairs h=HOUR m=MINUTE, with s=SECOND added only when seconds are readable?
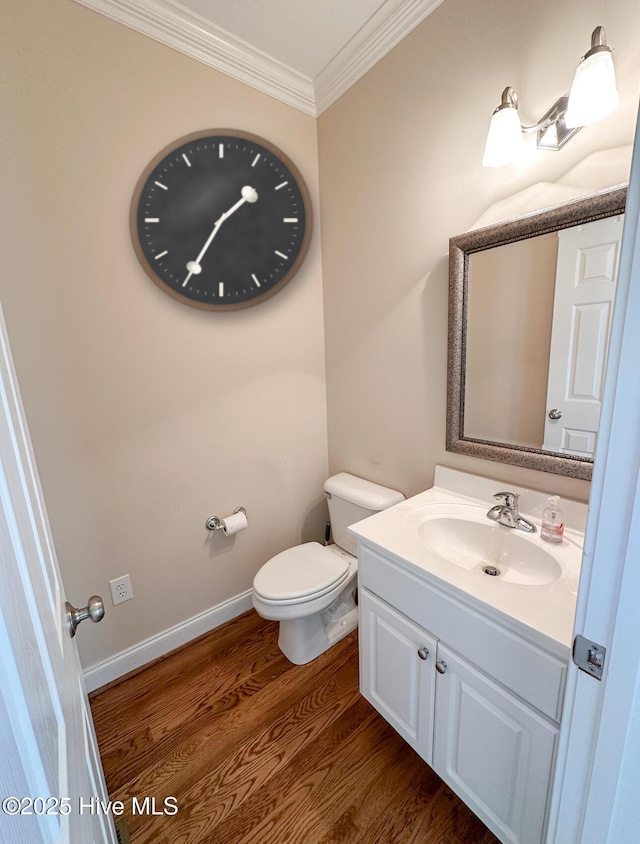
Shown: h=1 m=35
